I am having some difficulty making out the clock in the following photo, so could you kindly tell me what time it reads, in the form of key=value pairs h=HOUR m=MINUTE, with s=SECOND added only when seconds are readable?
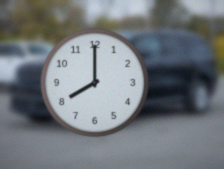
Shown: h=8 m=0
